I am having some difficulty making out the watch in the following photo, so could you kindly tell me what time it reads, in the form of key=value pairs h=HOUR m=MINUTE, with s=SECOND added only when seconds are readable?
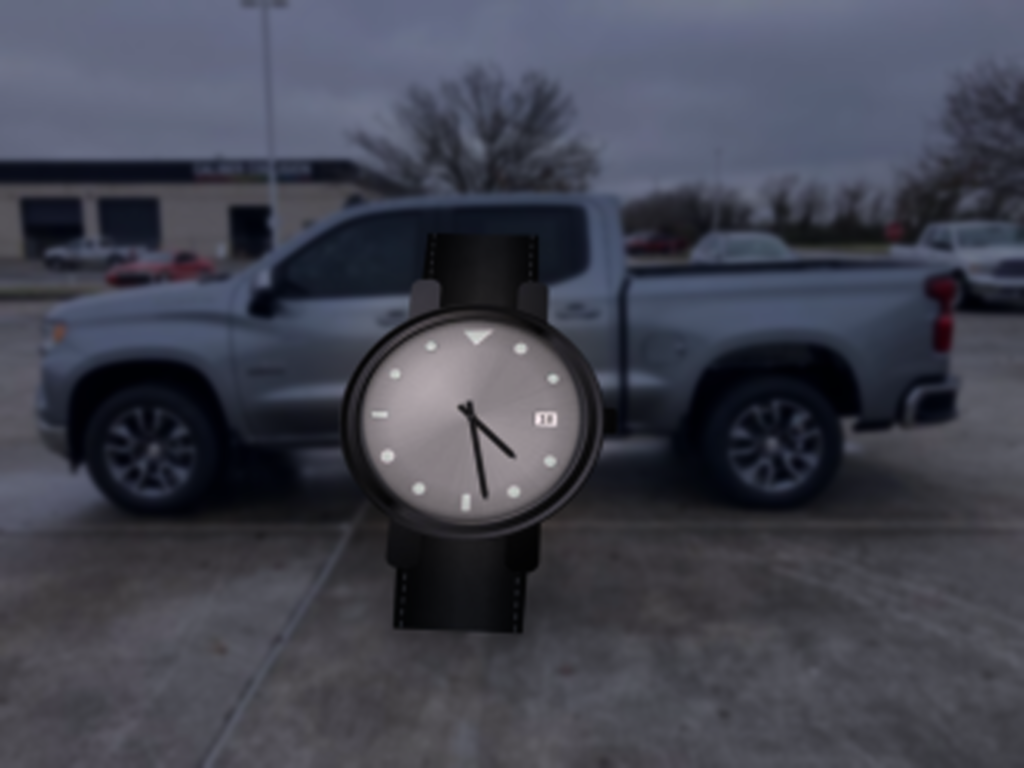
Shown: h=4 m=28
